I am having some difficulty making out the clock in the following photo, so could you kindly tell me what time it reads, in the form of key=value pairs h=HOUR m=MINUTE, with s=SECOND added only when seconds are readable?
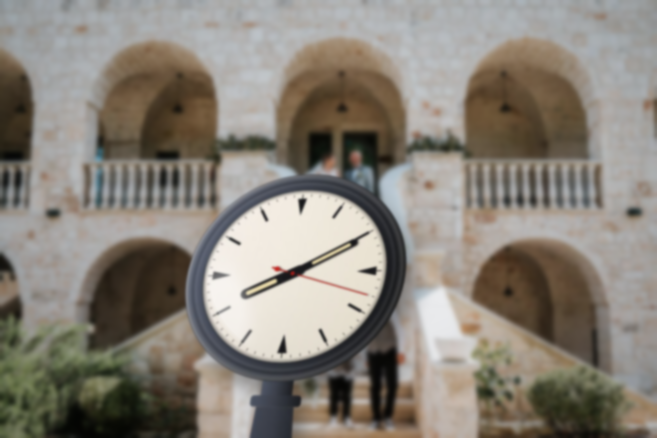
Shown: h=8 m=10 s=18
